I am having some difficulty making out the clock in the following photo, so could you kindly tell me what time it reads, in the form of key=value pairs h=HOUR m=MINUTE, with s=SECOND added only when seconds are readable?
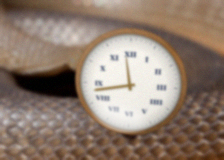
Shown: h=11 m=43
